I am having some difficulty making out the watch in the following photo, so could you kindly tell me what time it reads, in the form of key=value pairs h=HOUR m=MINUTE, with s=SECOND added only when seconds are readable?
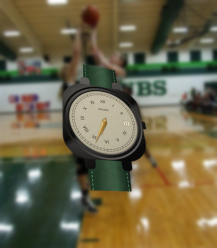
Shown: h=6 m=34
